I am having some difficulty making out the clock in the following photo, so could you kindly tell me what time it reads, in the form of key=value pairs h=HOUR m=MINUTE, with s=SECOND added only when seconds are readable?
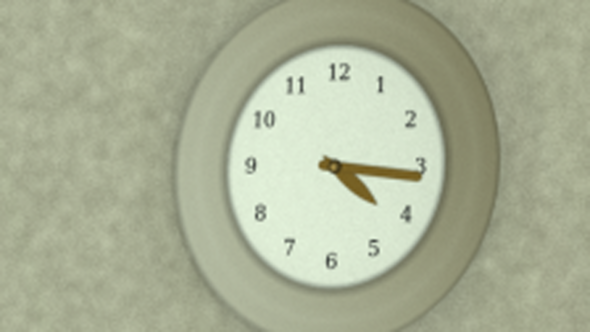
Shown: h=4 m=16
